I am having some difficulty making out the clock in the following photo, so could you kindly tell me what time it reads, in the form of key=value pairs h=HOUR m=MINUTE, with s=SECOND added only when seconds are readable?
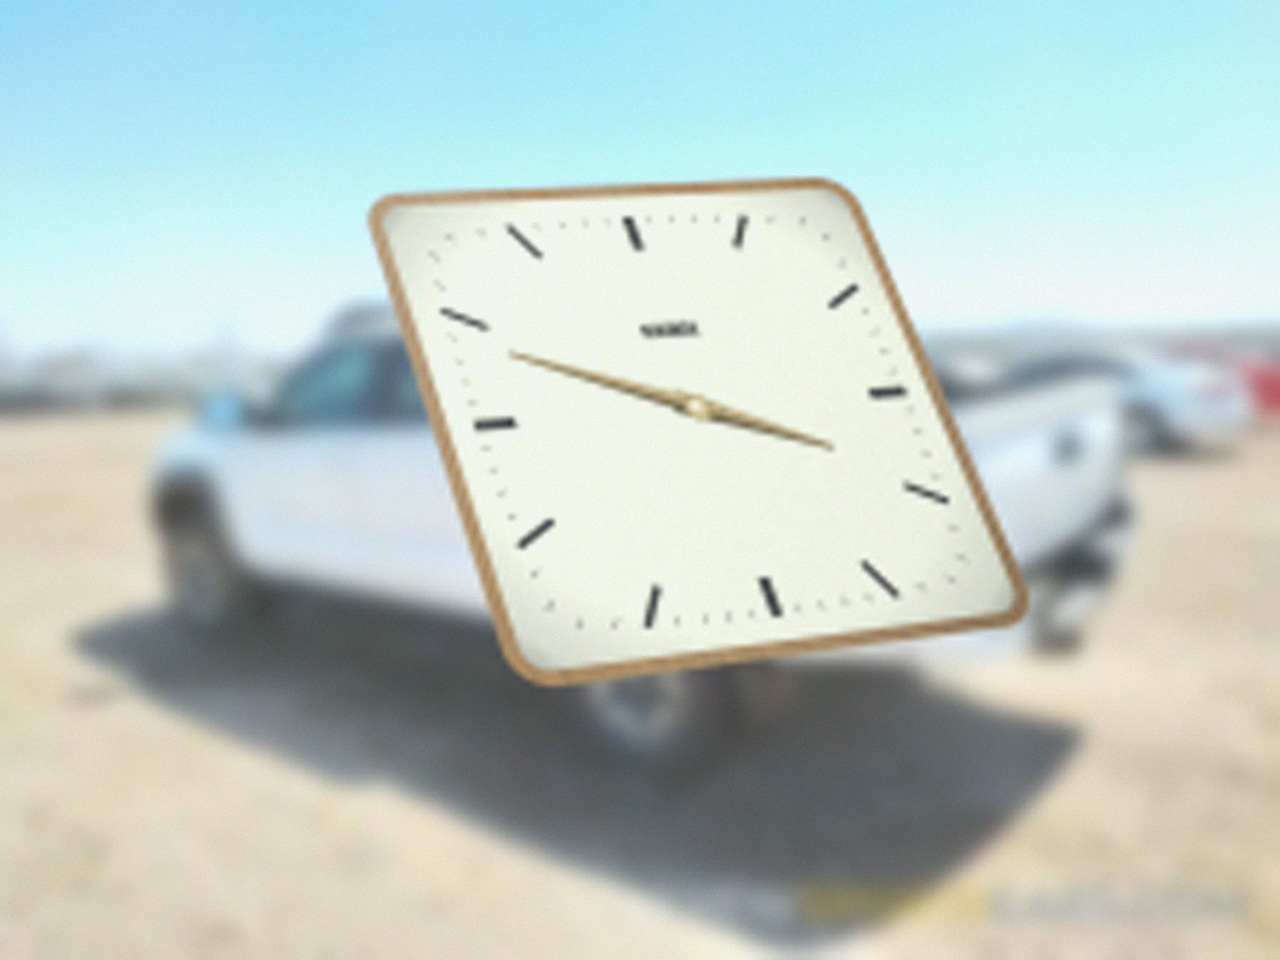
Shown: h=3 m=49
